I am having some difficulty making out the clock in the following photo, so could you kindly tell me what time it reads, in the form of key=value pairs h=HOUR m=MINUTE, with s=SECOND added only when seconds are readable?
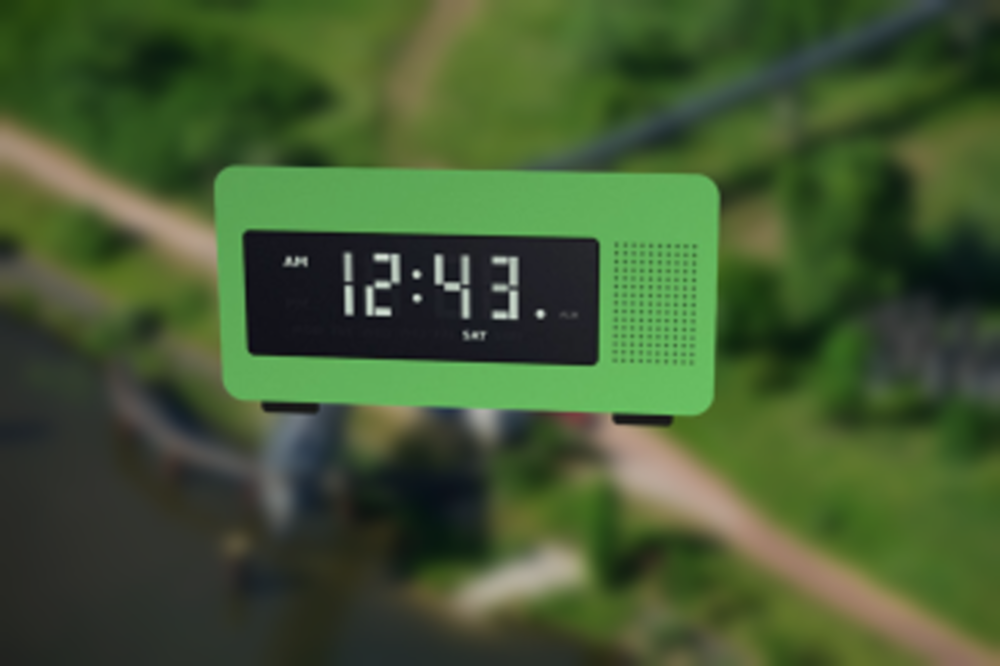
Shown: h=12 m=43
